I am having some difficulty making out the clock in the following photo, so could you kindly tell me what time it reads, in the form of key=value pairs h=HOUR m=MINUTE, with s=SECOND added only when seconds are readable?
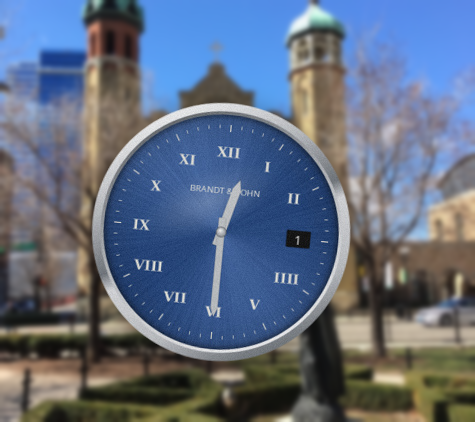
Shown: h=12 m=30
